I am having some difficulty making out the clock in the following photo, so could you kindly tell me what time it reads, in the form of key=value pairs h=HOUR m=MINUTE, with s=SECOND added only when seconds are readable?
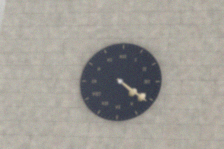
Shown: h=4 m=21
